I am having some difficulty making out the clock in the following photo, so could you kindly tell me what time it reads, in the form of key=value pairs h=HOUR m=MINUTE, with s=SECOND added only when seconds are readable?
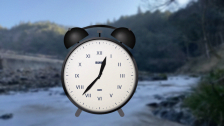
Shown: h=12 m=37
